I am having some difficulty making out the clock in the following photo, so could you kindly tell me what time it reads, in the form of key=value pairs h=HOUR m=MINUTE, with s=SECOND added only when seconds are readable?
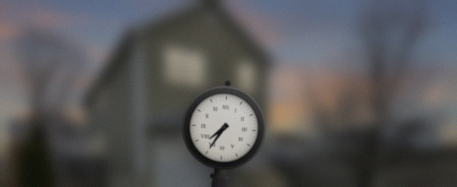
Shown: h=7 m=35
